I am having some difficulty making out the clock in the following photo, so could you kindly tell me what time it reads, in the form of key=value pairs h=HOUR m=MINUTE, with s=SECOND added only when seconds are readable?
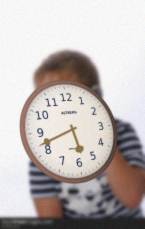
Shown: h=5 m=42
